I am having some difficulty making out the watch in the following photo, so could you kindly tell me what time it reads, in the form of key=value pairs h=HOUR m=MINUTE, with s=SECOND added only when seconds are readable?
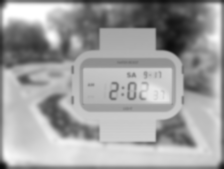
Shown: h=2 m=2
